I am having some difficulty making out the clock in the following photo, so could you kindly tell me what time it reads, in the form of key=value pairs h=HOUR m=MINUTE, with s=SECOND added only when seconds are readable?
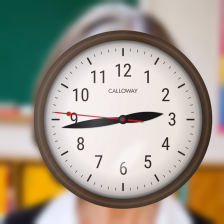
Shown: h=2 m=43 s=46
